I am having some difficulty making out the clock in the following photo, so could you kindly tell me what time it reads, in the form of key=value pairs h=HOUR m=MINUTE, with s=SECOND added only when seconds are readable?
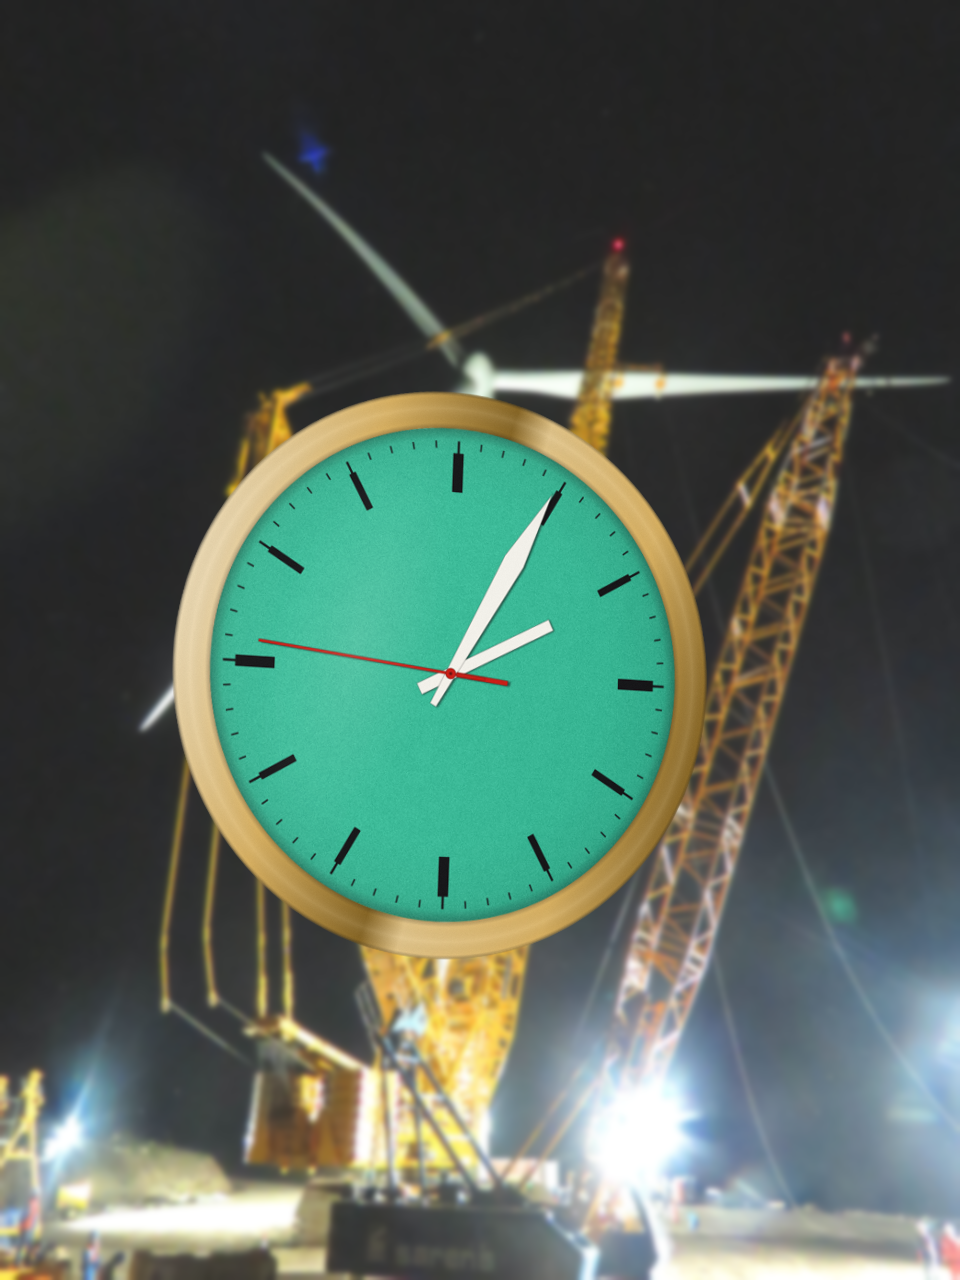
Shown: h=2 m=4 s=46
